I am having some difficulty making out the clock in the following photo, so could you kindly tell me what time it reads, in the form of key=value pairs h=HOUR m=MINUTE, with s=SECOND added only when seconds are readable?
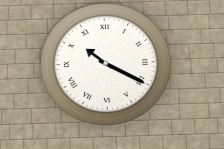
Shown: h=10 m=20
